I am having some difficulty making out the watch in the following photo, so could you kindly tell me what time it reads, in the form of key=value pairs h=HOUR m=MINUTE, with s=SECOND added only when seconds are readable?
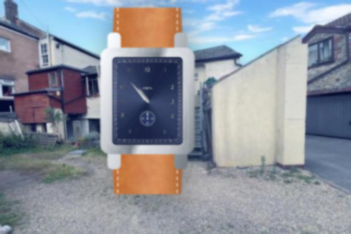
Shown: h=10 m=53
